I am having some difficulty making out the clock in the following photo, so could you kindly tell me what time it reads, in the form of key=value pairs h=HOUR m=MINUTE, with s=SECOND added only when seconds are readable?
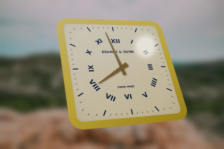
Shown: h=7 m=58
